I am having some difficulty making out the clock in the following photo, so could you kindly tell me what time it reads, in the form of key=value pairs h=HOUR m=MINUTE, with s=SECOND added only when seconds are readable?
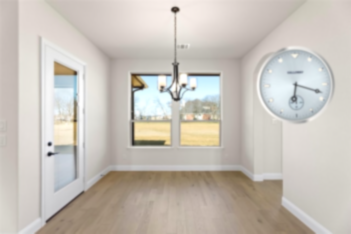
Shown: h=6 m=18
